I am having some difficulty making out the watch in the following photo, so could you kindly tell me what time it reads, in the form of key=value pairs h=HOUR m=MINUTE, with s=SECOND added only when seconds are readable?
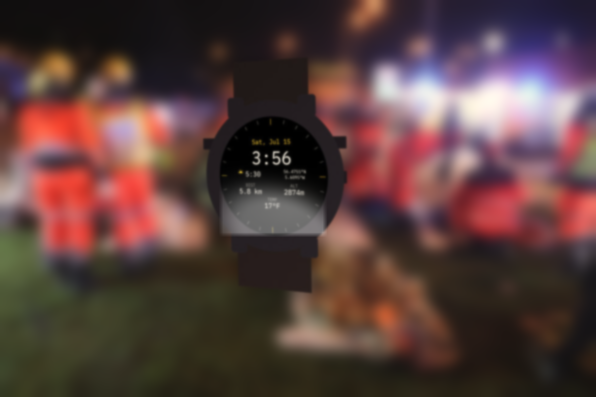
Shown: h=3 m=56
